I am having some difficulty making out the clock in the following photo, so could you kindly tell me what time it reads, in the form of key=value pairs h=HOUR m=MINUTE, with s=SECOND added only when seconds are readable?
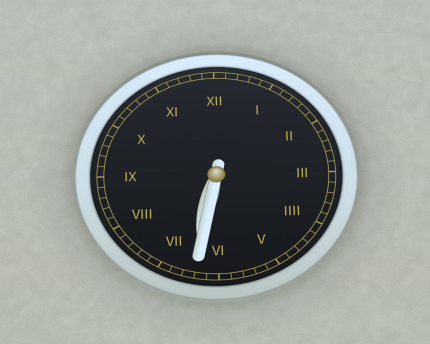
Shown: h=6 m=32
